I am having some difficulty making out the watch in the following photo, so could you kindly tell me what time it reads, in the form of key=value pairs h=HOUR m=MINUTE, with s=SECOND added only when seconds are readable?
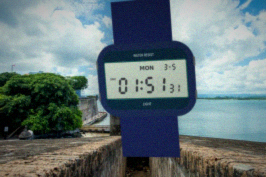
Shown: h=1 m=51
